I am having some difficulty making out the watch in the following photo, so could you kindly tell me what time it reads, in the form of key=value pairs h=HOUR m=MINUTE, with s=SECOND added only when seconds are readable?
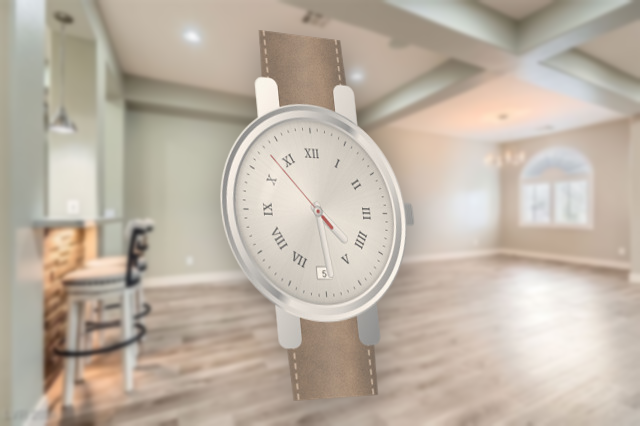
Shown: h=4 m=28 s=53
